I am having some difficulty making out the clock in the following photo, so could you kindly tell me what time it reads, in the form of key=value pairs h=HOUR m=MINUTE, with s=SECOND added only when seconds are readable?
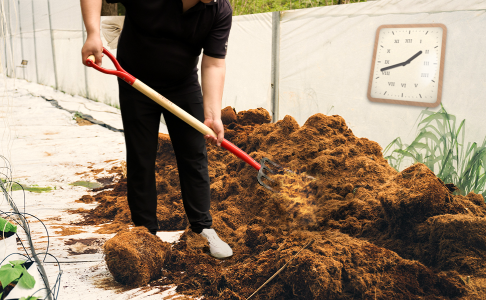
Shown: h=1 m=42
